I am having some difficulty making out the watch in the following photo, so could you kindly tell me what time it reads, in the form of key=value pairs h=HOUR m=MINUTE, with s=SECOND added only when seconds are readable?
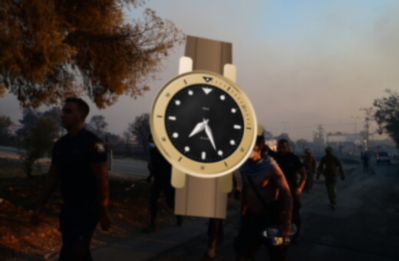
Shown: h=7 m=26
